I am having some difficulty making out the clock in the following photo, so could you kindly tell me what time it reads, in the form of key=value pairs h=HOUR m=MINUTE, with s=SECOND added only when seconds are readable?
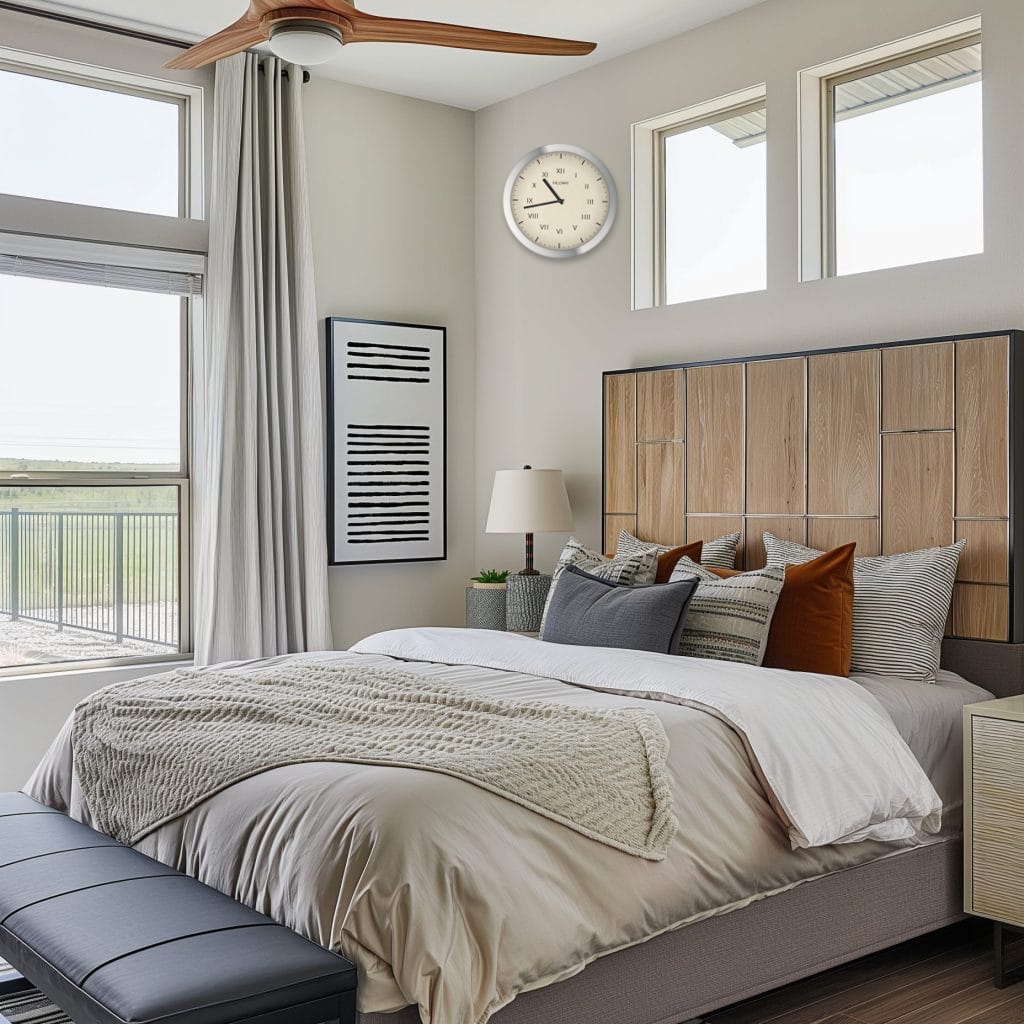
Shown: h=10 m=43
